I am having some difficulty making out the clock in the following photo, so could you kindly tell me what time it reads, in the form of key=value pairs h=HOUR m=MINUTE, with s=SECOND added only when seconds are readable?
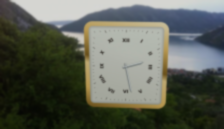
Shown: h=2 m=28
